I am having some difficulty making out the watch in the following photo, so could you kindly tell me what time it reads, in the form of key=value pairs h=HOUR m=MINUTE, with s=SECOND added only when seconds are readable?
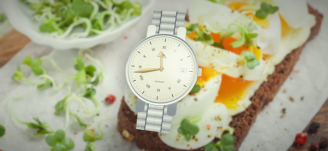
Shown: h=11 m=43
